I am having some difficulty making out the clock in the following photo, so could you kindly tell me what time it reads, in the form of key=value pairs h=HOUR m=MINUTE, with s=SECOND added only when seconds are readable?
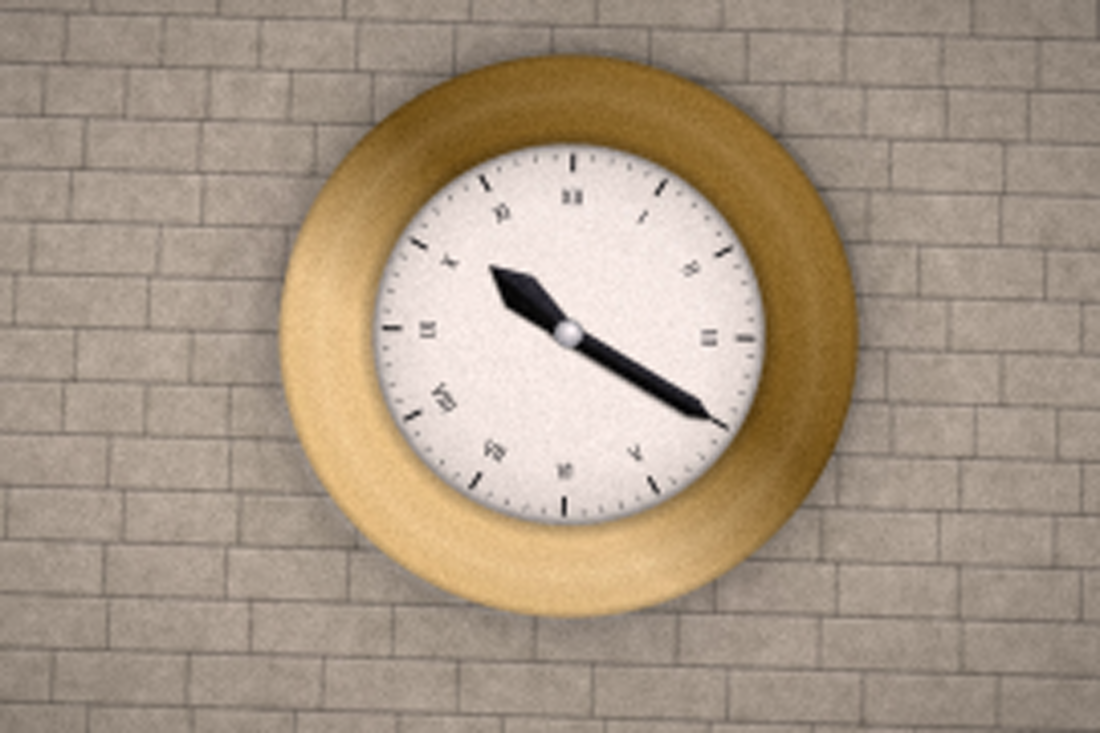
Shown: h=10 m=20
